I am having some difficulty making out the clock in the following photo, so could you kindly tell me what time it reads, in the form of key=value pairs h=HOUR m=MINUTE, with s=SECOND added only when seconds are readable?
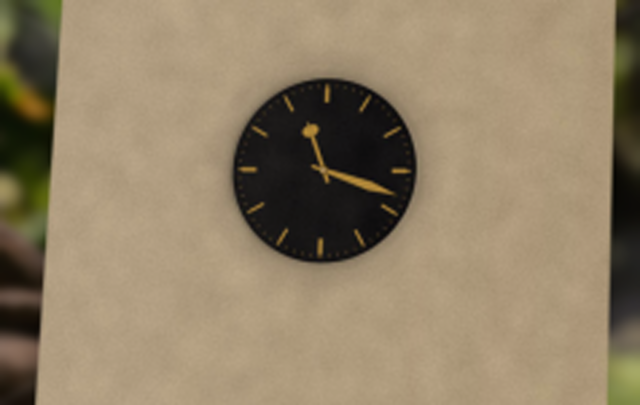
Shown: h=11 m=18
